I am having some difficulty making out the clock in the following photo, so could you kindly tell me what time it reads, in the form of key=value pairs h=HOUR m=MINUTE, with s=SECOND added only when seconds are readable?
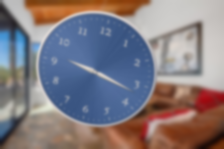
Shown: h=9 m=17
